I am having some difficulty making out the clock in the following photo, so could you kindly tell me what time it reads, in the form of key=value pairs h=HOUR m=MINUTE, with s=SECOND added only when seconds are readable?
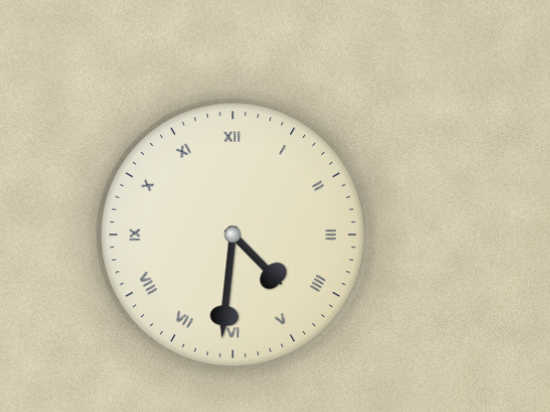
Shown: h=4 m=31
